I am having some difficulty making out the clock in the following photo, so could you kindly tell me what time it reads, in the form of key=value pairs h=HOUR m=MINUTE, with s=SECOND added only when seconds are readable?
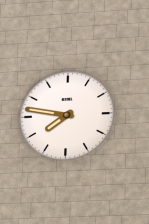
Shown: h=7 m=47
